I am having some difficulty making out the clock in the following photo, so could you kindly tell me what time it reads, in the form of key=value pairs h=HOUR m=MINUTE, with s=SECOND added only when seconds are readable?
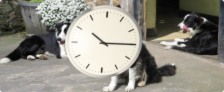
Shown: h=10 m=15
